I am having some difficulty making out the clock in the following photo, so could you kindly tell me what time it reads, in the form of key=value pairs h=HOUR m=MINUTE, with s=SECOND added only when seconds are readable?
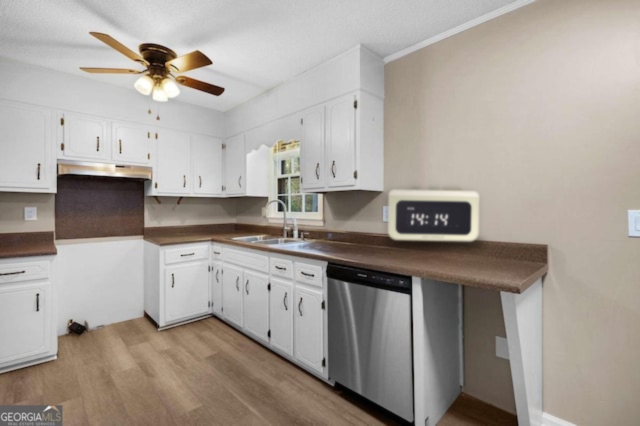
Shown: h=14 m=14
